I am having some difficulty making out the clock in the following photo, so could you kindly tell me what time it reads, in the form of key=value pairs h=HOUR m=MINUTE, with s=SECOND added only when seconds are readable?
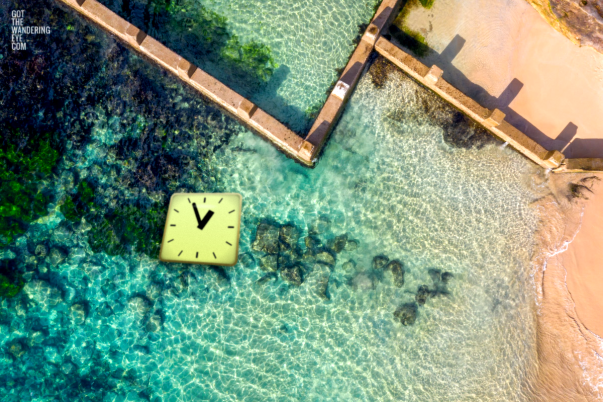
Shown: h=12 m=56
